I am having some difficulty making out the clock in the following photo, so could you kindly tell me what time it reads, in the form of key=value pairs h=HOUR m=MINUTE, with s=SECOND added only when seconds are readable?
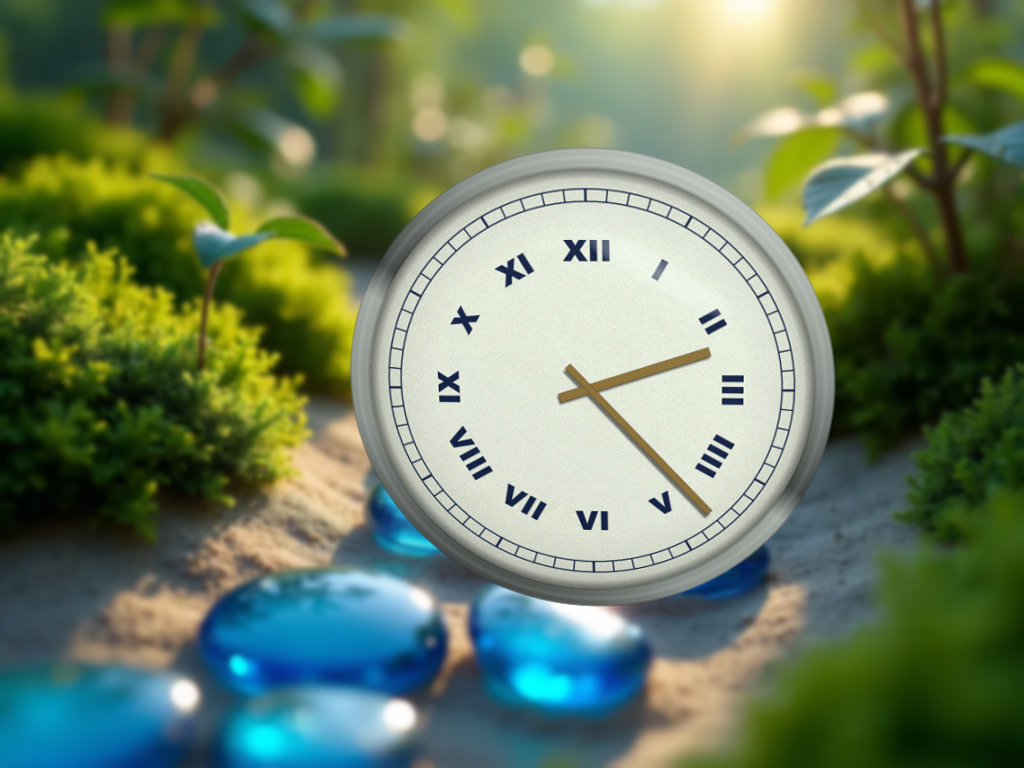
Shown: h=2 m=23
